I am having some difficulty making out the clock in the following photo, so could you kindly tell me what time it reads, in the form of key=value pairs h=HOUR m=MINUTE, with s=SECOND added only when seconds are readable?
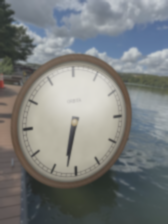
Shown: h=6 m=32
